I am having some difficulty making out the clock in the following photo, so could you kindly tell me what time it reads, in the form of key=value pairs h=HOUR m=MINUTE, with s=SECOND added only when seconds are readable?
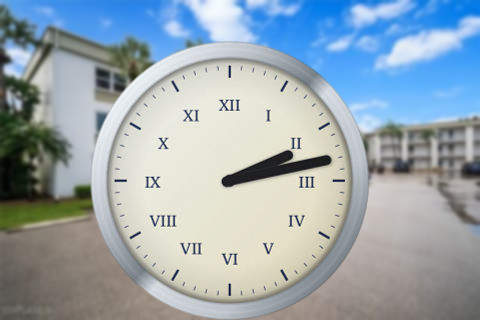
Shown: h=2 m=13
